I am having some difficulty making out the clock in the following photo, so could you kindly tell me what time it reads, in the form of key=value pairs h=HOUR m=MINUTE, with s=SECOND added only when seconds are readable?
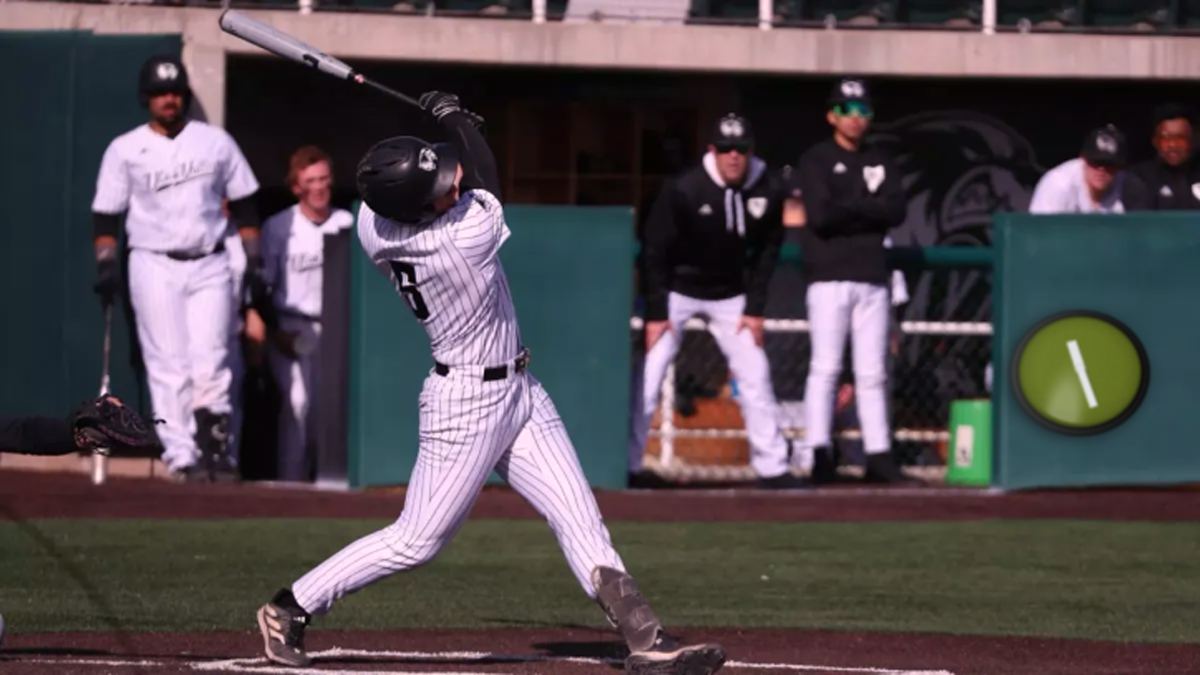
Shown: h=11 m=27
